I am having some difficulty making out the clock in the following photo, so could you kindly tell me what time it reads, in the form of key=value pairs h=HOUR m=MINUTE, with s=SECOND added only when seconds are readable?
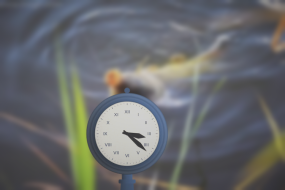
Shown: h=3 m=22
